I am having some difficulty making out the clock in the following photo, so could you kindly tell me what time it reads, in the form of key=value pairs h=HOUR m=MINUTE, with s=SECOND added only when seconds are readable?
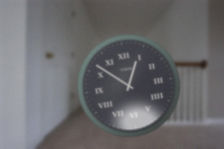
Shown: h=12 m=52
